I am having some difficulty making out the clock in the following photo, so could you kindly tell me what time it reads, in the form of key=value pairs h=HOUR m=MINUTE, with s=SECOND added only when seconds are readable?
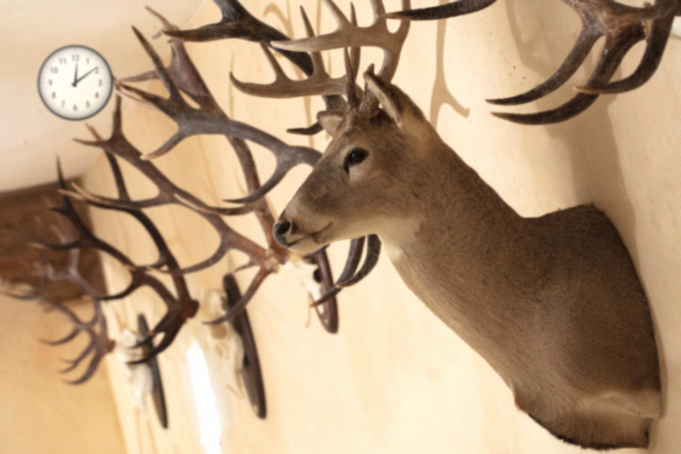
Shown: h=12 m=9
